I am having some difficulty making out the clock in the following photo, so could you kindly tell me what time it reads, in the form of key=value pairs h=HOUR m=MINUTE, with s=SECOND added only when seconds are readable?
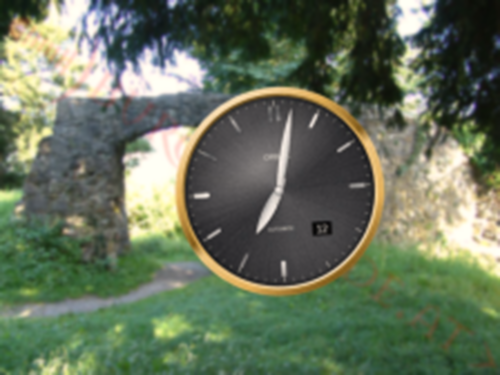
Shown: h=7 m=2
